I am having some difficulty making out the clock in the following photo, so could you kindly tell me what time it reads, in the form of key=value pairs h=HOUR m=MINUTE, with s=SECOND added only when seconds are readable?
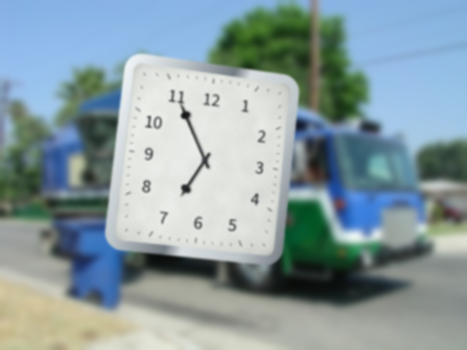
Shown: h=6 m=55
